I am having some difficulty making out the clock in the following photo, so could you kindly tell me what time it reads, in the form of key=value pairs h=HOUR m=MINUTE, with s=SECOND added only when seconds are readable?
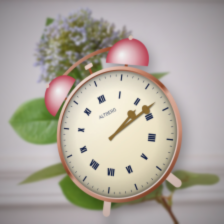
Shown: h=2 m=13
